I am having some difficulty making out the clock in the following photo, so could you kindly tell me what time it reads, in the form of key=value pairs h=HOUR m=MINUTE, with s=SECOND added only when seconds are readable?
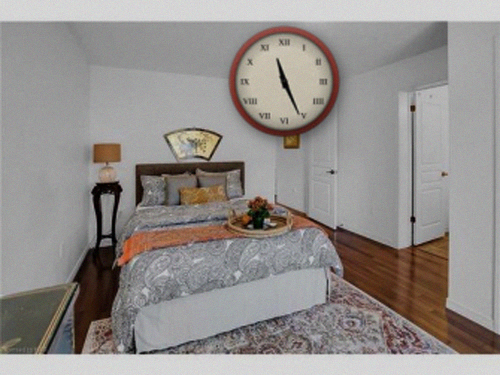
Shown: h=11 m=26
